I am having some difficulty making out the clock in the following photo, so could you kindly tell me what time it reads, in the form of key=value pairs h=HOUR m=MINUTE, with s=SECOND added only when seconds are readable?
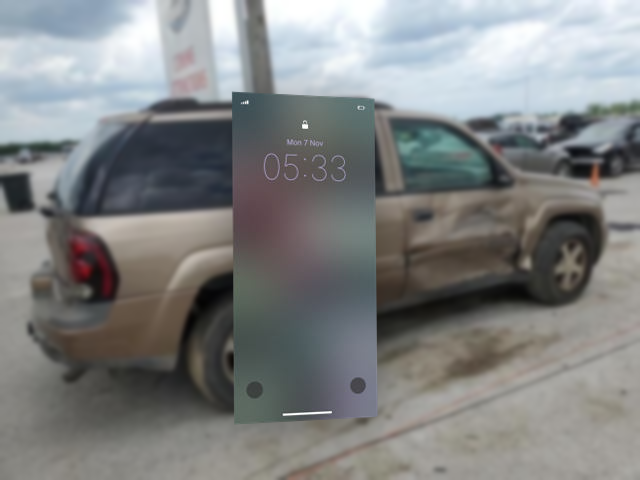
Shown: h=5 m=33
